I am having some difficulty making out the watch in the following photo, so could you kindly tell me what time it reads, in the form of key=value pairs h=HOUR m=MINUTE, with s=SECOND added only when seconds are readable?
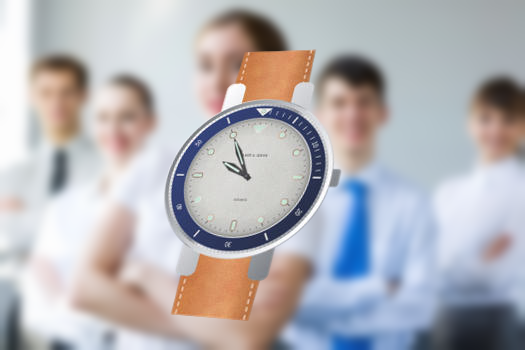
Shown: h=9 m=55
